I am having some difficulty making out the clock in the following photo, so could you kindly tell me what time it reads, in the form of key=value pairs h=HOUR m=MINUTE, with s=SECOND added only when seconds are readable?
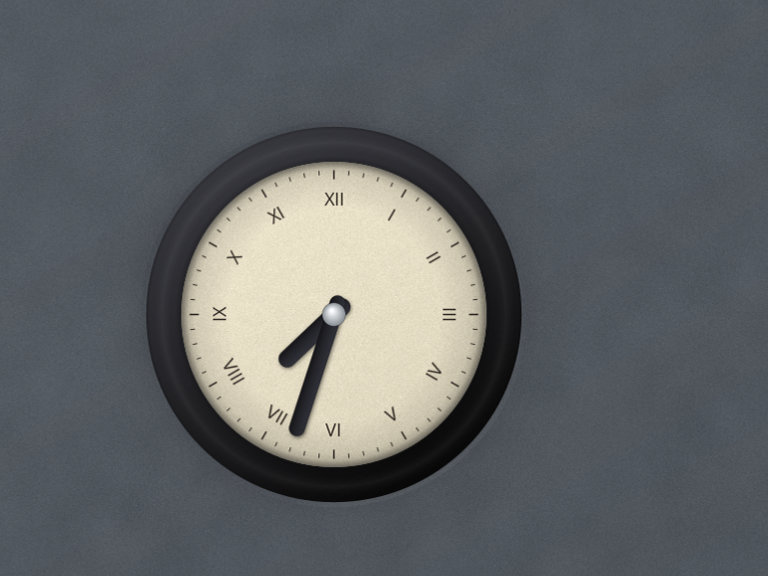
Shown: h=7 m=33
